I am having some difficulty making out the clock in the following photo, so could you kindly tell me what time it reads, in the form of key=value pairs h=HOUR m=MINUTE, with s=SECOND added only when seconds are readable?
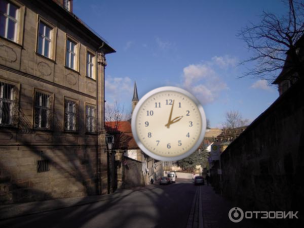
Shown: h=2 m=2
